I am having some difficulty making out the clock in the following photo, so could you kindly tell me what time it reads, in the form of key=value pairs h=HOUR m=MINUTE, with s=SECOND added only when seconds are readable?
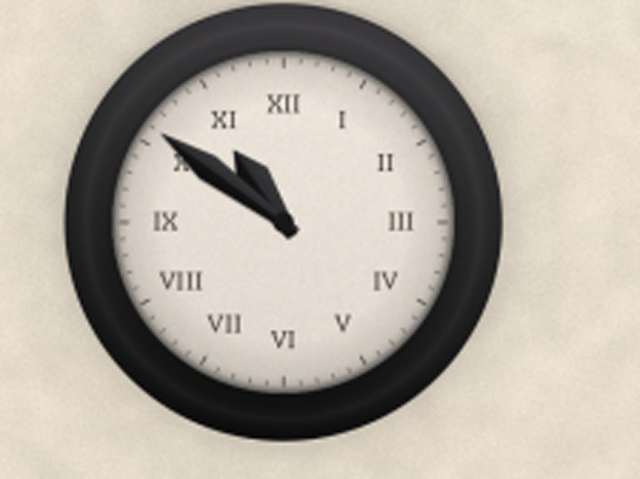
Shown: h=10 m=51
